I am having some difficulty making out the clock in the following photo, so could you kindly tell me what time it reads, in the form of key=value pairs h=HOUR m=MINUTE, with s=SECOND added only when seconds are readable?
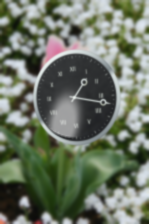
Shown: h=1 m=17
